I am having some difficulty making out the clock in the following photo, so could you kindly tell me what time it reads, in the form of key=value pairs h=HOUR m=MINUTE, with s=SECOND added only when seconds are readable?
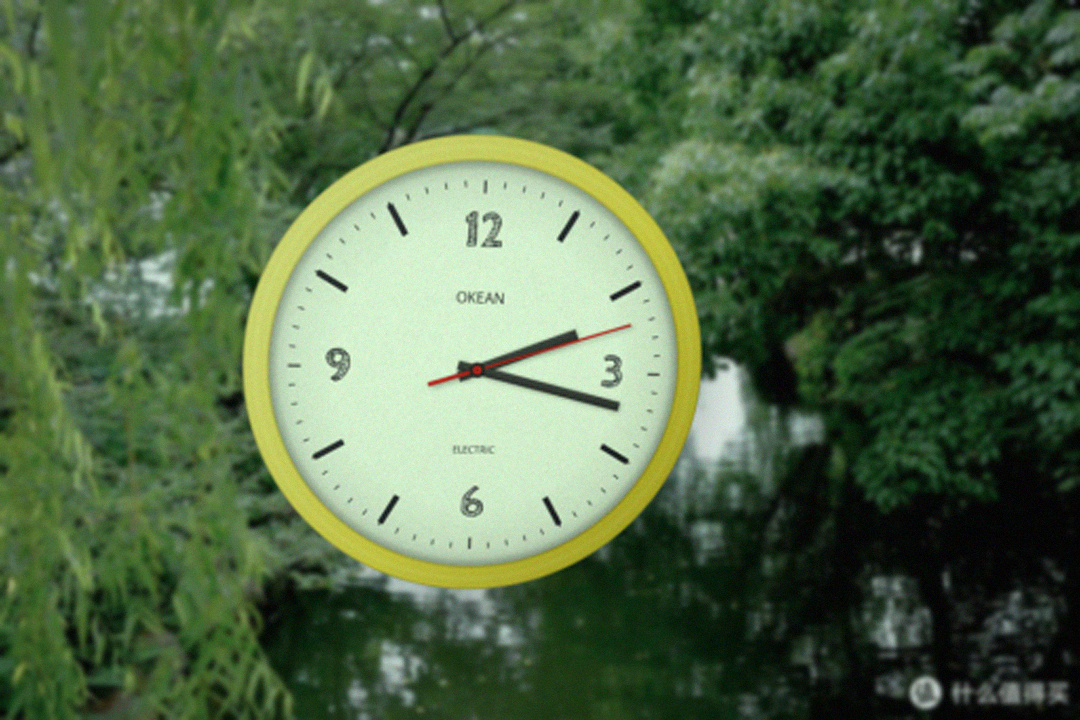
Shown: h=2 m=17 s=12
